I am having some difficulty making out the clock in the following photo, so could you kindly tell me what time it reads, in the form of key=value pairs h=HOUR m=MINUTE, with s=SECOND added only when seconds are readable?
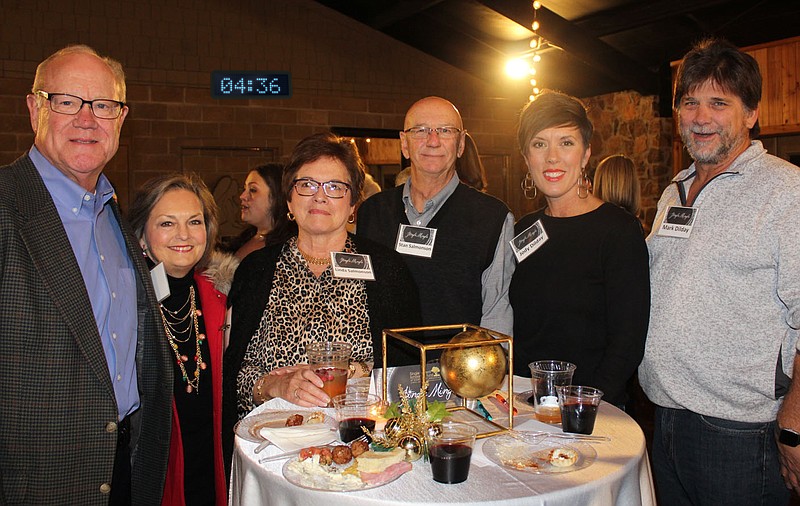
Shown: h=4 m=36
